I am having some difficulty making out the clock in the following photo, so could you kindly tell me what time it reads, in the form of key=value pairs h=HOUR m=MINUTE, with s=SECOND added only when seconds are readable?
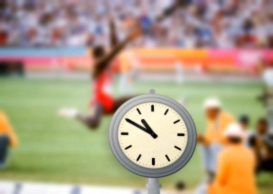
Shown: h=10 m=50
